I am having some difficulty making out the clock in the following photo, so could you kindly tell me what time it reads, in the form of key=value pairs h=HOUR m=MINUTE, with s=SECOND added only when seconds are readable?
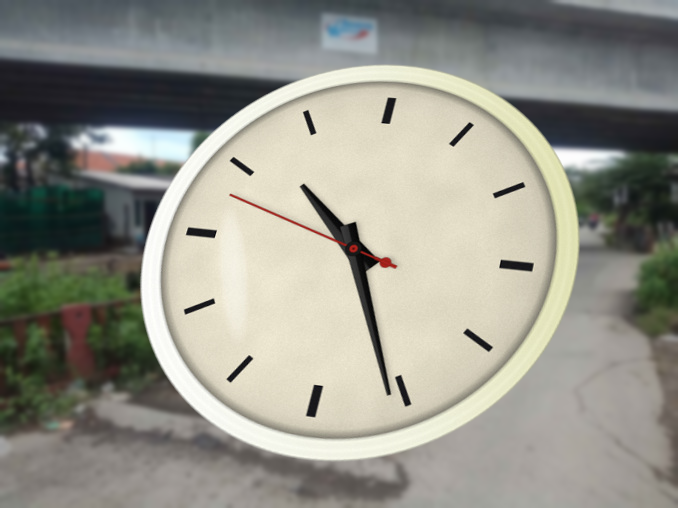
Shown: h=10 m=25 s=48
